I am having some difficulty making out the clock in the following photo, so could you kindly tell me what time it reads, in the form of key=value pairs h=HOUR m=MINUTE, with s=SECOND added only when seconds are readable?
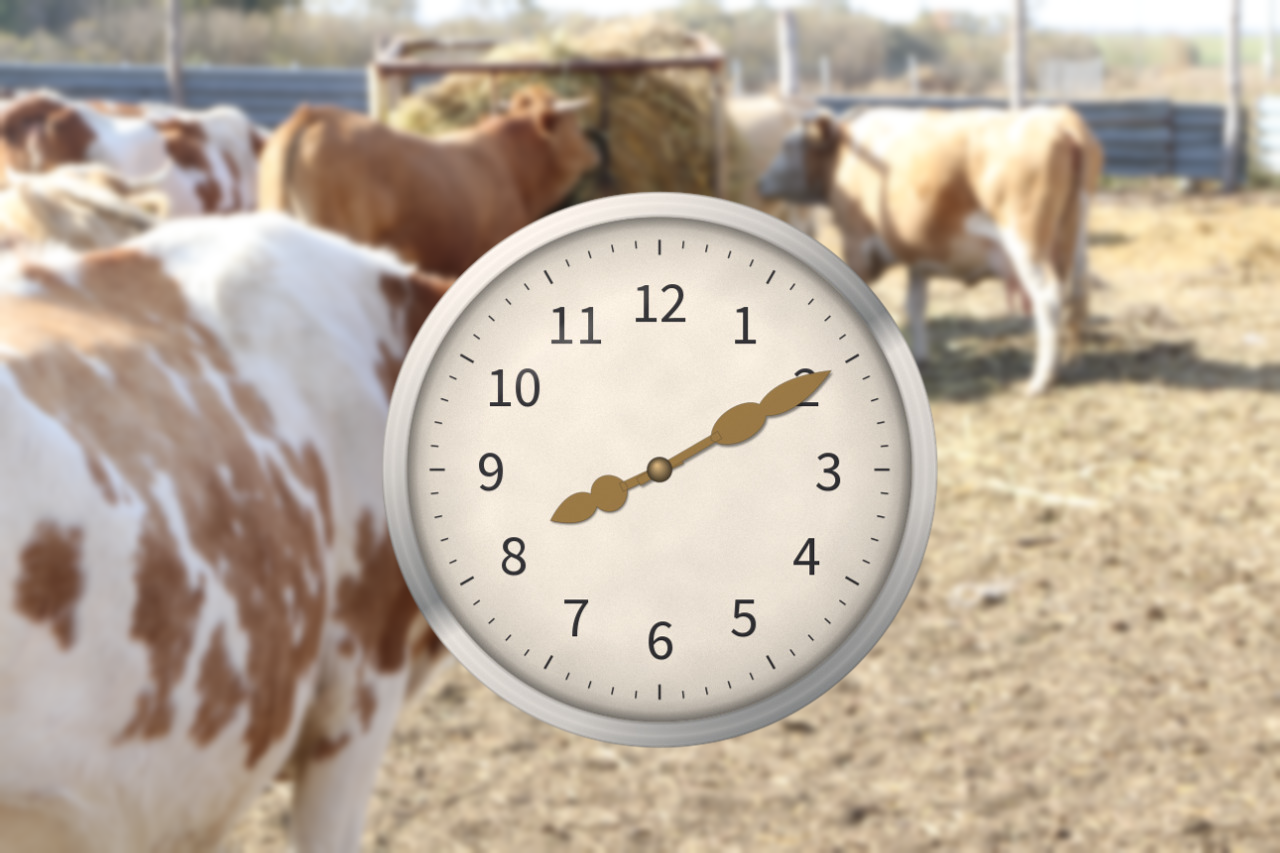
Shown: h=8 m=10
